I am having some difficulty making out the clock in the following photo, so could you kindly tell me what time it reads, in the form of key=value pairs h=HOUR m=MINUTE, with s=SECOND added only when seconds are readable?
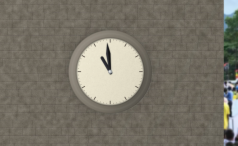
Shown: h=10 m=59
